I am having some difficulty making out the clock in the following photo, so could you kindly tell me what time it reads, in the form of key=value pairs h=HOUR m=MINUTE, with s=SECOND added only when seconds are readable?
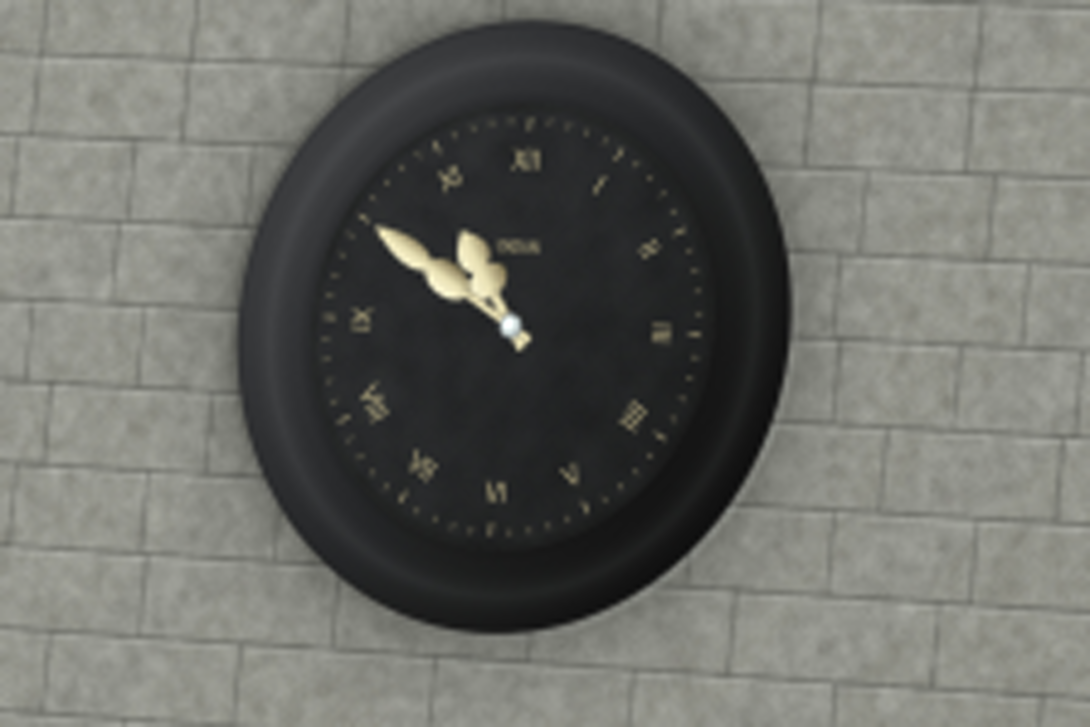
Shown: h=10 m=50
